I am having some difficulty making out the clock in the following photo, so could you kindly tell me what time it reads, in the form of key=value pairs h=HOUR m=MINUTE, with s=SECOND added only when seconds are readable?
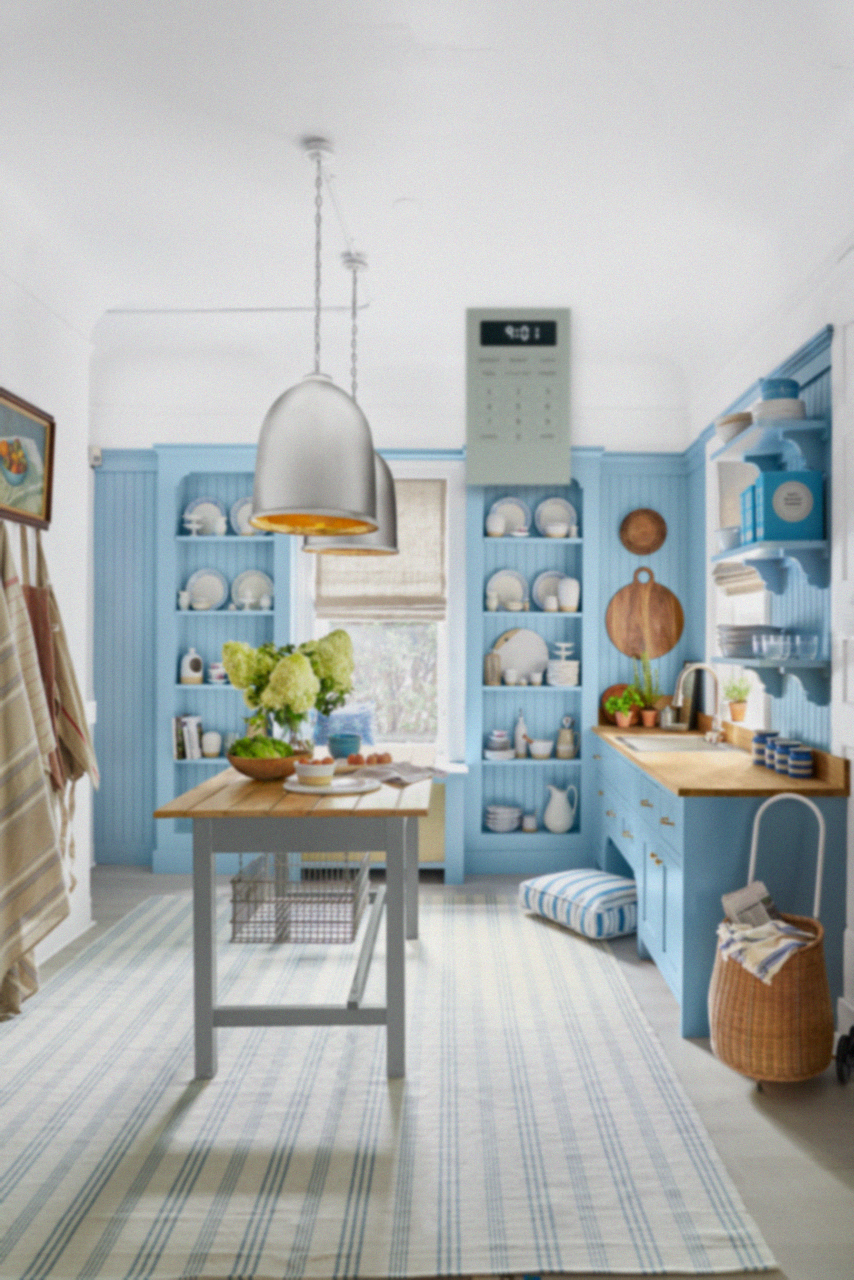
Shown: h=9 m=1
